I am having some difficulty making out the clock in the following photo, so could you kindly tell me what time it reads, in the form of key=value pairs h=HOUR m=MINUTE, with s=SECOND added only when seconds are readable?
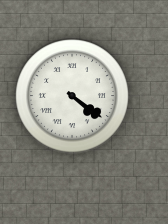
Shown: h=4 m=21
